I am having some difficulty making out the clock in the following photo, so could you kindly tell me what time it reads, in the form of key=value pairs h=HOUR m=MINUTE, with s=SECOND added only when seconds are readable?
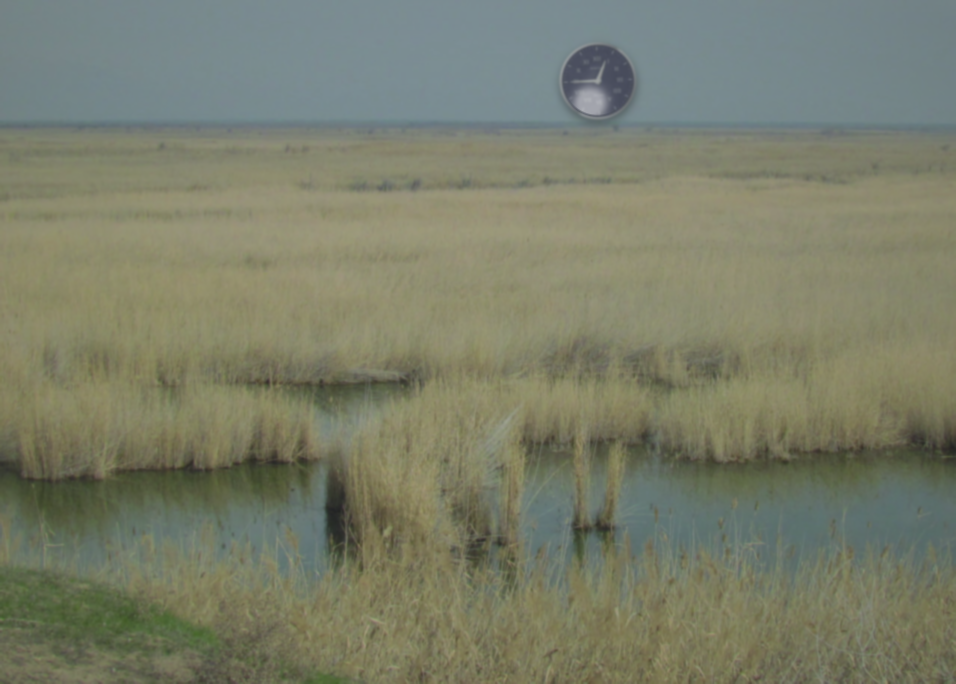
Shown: h=12 m=45
